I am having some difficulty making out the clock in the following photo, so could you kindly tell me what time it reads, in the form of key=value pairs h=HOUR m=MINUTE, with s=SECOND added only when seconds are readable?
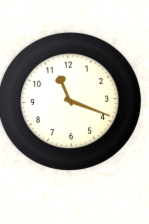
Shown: h=11 m=19
